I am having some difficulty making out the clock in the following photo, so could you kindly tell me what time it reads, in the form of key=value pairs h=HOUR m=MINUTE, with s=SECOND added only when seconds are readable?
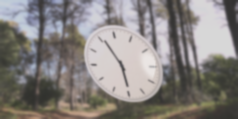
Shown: h=5 m=56
